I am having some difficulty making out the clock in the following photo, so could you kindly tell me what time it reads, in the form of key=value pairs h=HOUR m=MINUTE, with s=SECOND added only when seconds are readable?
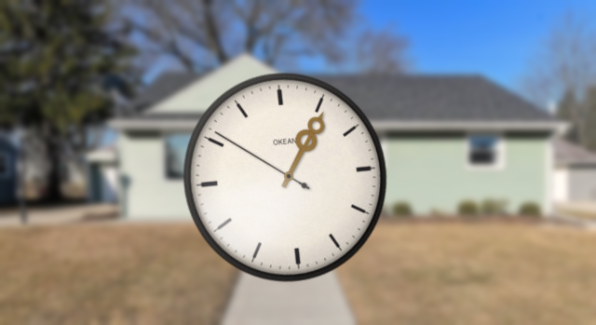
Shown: h=1 m=5 s=51
